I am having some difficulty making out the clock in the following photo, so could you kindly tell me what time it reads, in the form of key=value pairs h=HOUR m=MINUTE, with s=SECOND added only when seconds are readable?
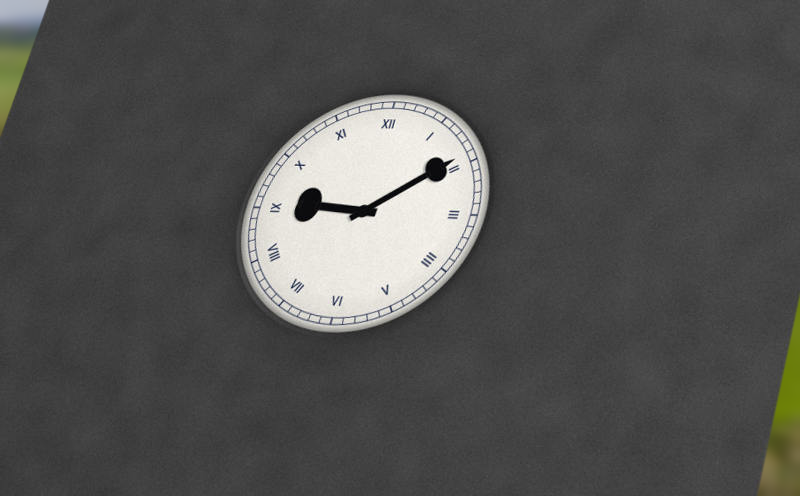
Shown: h=9 m=9
